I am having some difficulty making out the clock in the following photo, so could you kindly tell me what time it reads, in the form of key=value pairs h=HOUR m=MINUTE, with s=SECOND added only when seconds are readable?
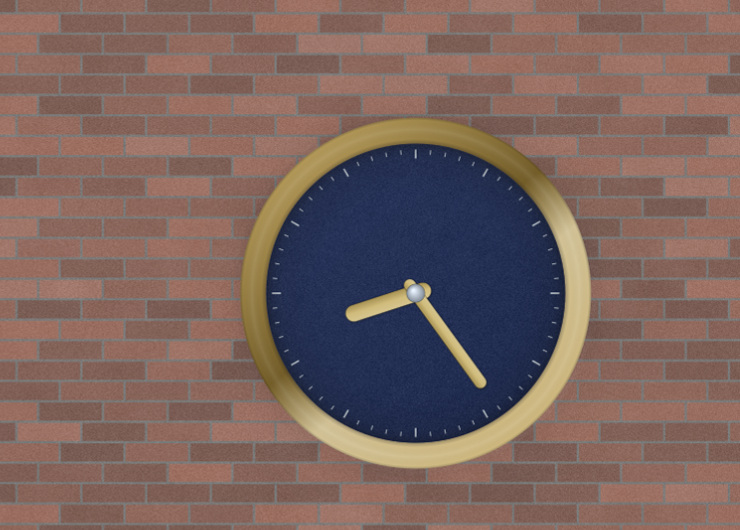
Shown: h=8 m=24
